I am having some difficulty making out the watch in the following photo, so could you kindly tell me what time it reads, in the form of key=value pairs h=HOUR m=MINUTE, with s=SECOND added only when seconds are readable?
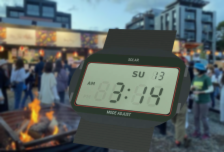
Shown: h=3 m=14
